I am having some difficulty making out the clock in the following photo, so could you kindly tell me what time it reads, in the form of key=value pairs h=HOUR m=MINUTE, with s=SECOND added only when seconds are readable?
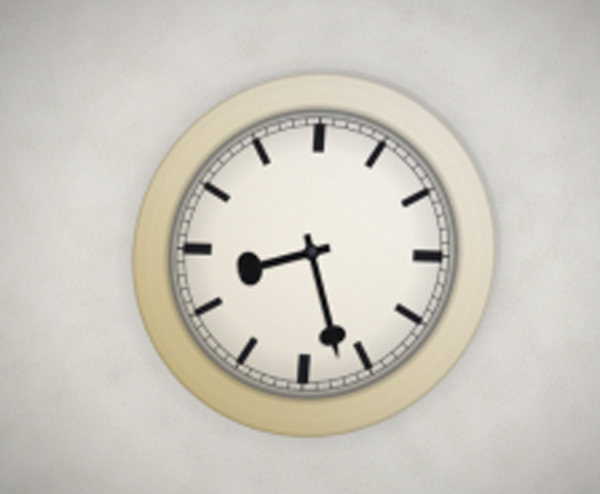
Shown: h=8 m=27
